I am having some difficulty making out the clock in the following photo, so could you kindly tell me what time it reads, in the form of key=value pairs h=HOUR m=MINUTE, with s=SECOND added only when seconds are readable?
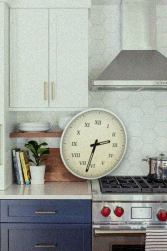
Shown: h=2 m=32
